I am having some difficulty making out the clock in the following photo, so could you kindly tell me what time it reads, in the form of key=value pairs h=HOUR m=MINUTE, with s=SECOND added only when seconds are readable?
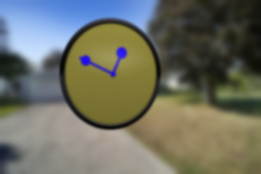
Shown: h=12 m=49
